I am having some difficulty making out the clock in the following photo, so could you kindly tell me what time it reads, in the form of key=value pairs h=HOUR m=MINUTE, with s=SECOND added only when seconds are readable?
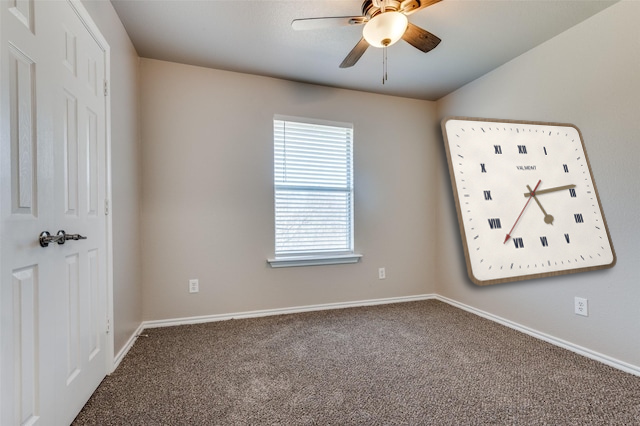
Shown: h=5 m=13 s=37
